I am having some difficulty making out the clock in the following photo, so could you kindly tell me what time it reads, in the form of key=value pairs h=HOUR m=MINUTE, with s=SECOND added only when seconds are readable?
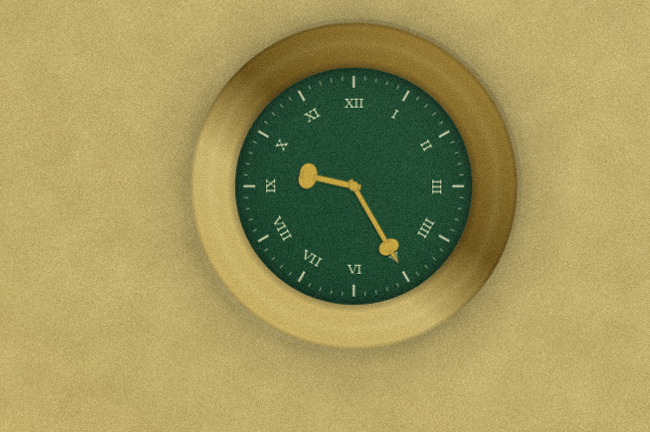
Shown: h=9 m=25
